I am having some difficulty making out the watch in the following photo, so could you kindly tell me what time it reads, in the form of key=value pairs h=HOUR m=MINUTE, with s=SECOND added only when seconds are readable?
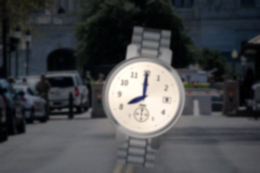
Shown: h=8 m=0
